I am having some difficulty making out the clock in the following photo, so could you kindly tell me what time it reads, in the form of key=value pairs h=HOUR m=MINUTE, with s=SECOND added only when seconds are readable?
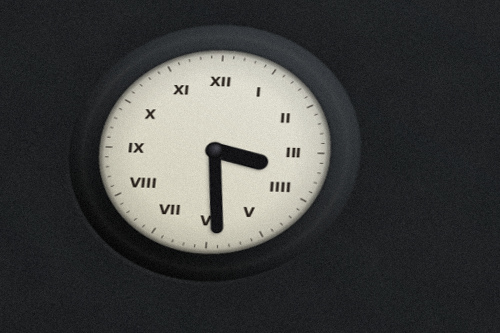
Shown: h=3 m=29
